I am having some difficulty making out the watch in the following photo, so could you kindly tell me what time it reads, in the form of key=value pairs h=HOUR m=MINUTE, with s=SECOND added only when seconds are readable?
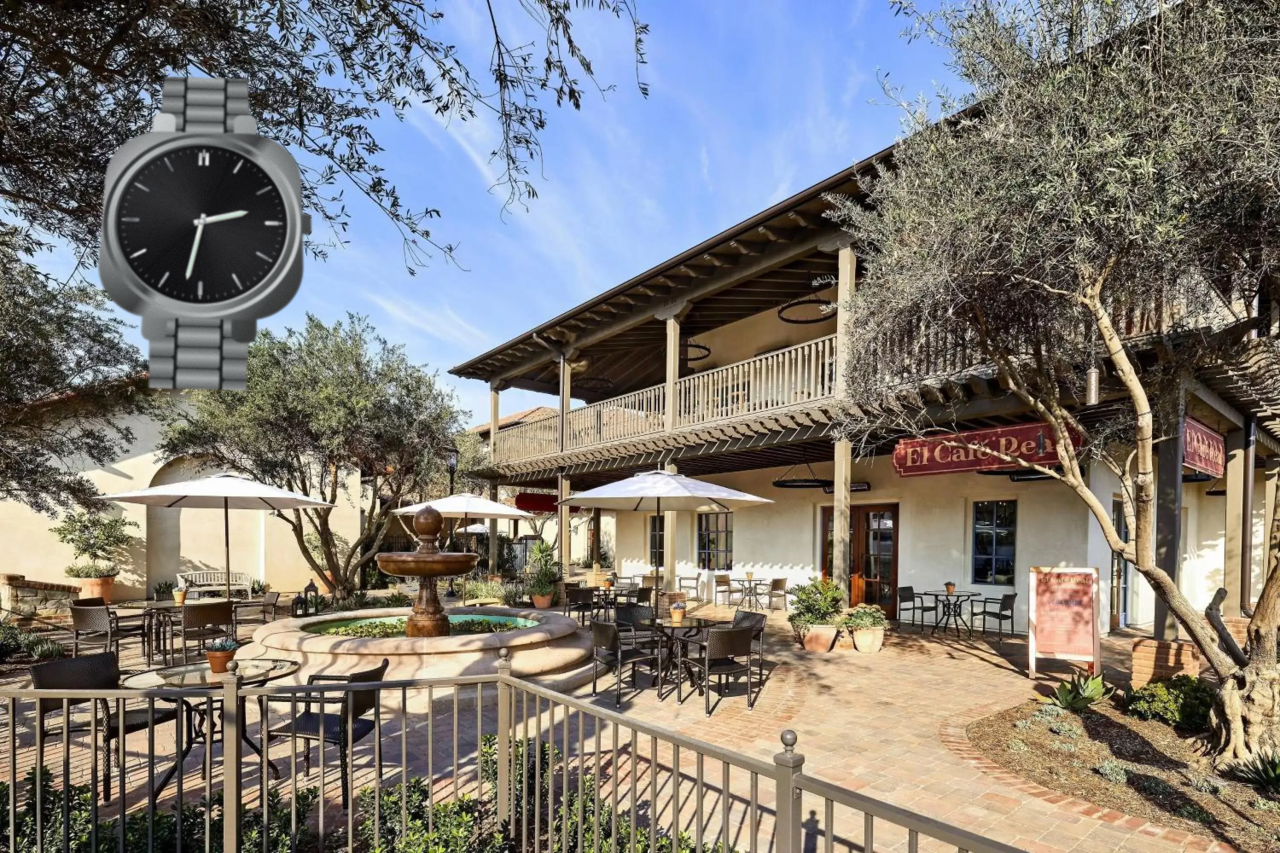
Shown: h=2 m=32
